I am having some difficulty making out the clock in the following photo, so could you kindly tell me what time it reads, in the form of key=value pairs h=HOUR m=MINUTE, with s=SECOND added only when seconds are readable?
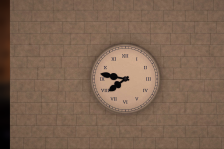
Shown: h=7 m=47
